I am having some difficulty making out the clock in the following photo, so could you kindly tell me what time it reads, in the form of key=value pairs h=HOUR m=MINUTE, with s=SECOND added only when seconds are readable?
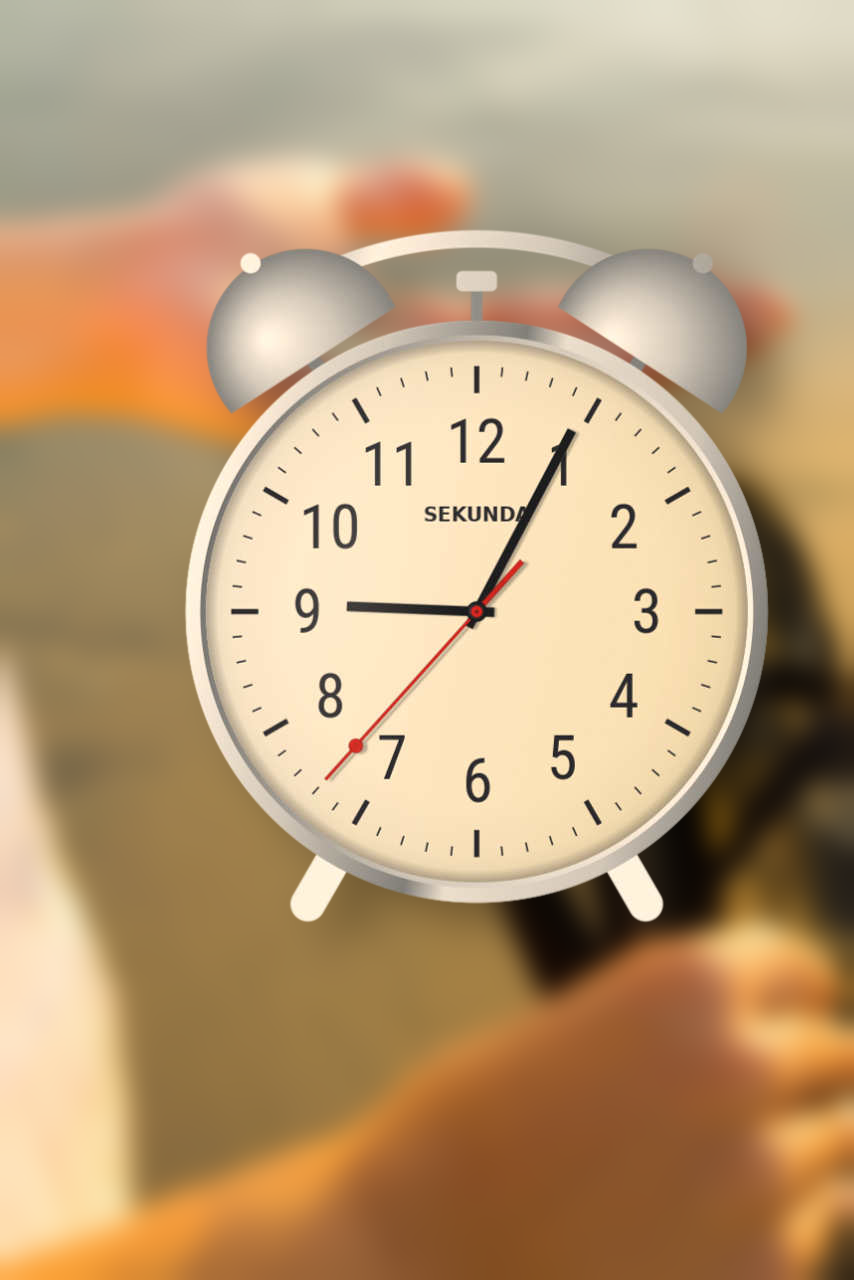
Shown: h=9 m=4 s=37
